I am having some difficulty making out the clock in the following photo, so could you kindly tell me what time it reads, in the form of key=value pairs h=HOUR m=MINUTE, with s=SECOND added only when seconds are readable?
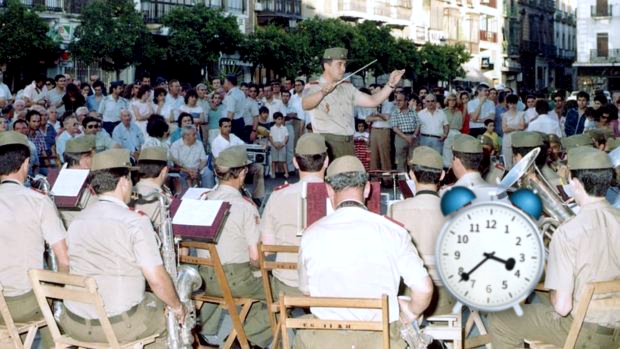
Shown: h=3 m=38
